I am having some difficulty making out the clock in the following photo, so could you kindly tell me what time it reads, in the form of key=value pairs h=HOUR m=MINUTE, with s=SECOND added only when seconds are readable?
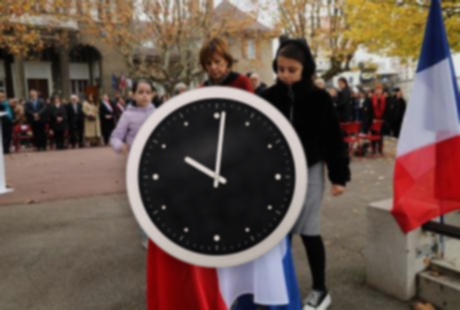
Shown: h=10 m=1
